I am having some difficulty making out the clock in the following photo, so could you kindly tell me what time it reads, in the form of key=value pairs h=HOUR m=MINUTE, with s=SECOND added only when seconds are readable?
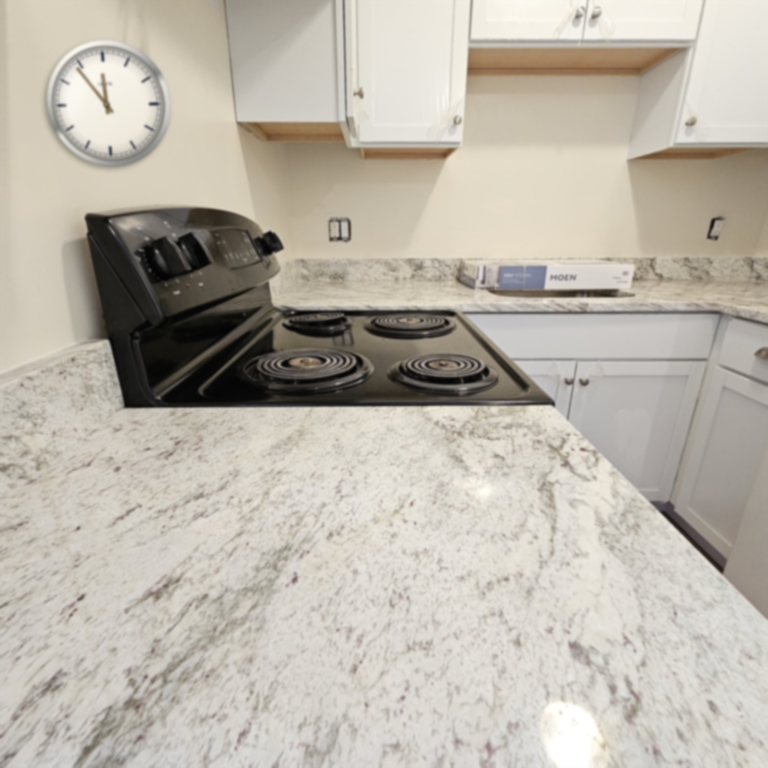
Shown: h=11 m=54
